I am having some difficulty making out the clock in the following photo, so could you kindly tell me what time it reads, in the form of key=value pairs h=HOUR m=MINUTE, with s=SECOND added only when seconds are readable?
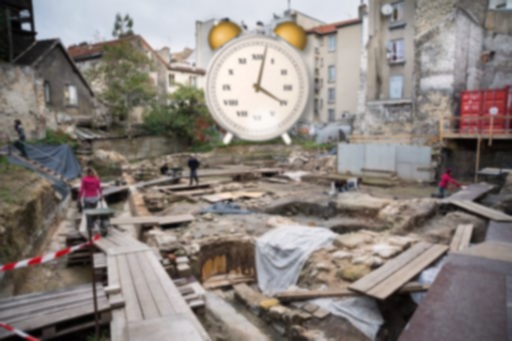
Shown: h=4 m=2
